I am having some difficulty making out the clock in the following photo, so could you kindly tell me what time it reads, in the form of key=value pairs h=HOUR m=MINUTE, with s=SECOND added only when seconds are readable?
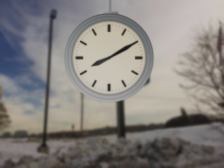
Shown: h=8 m=10
